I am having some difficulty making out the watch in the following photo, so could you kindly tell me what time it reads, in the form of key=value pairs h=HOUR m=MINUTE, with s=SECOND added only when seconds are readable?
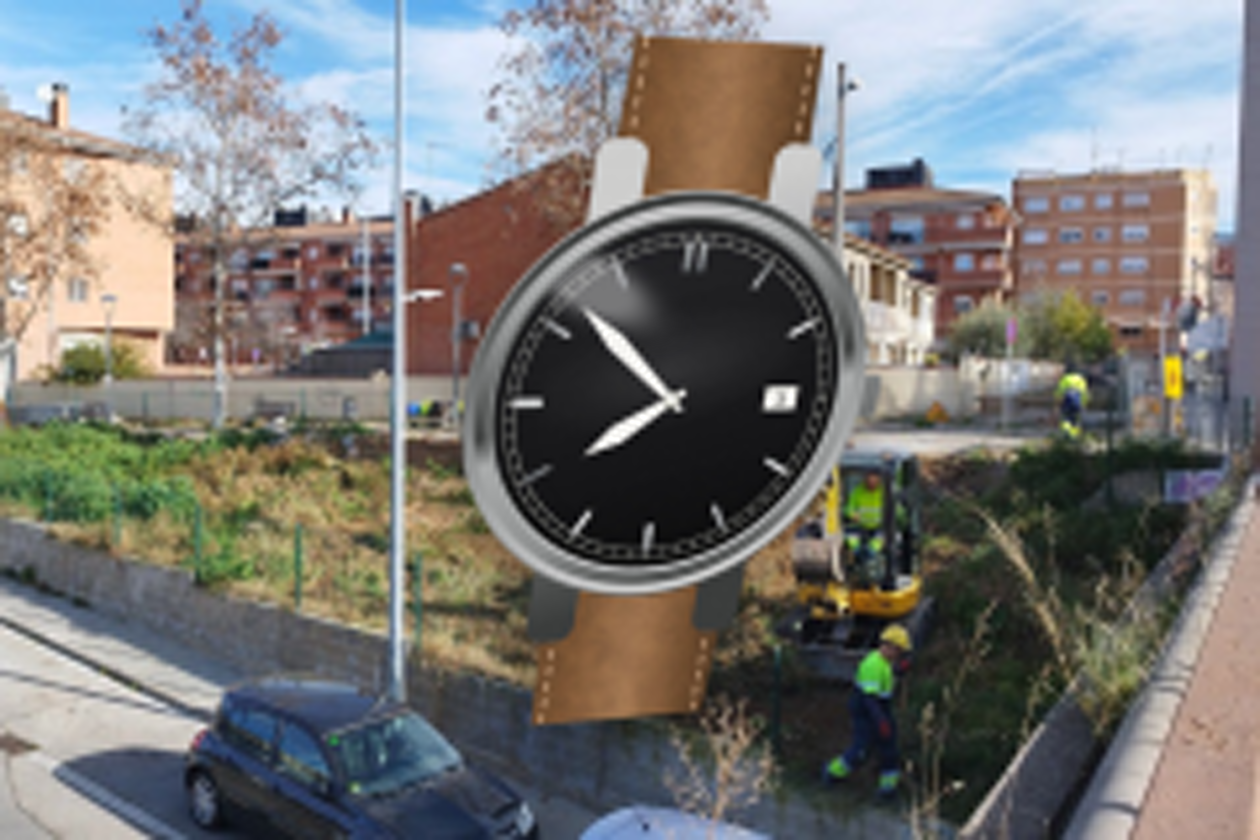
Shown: h=7 m=52
